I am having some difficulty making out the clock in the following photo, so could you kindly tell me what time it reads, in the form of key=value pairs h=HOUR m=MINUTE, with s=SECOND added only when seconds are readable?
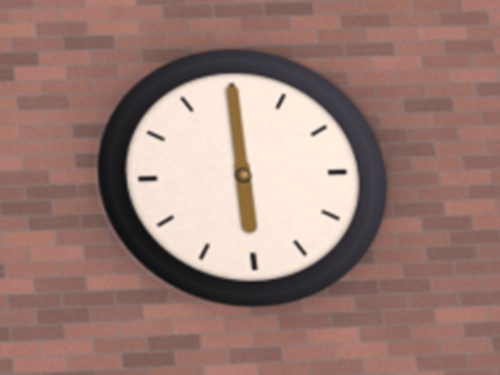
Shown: h=6 m=0
